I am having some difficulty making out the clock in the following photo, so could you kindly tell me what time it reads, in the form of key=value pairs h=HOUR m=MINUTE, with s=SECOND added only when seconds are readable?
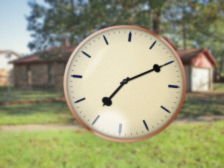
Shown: h=7 m=10
